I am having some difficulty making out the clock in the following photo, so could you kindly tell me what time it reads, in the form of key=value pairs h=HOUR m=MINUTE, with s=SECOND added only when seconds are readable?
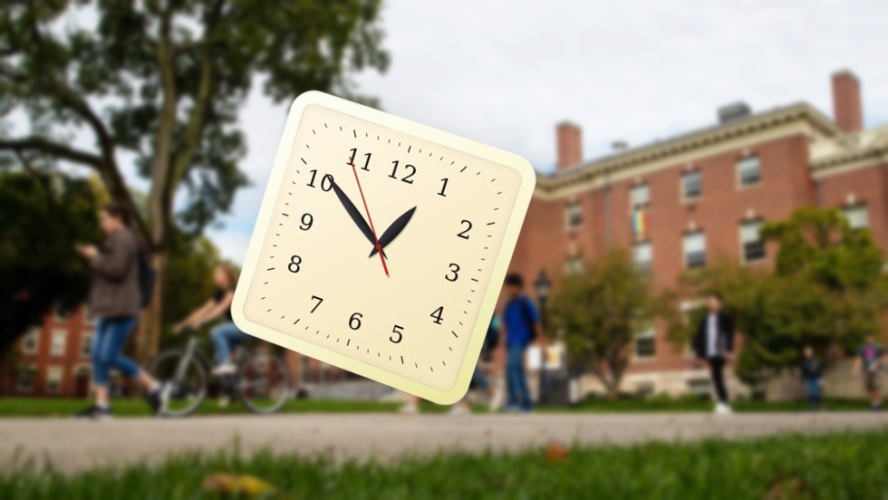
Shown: h=12 m=50 s=54
